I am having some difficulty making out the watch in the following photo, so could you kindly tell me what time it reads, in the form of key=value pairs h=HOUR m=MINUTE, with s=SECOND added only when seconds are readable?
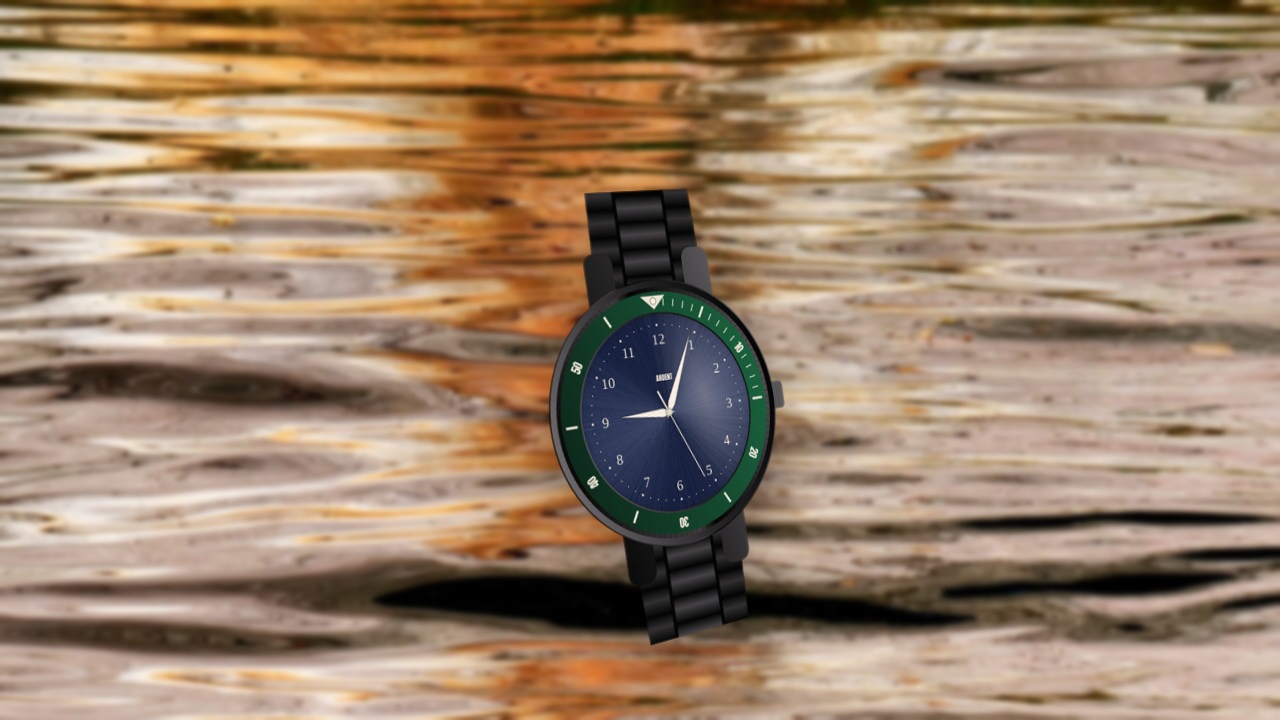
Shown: h=9 m=4 s=26
